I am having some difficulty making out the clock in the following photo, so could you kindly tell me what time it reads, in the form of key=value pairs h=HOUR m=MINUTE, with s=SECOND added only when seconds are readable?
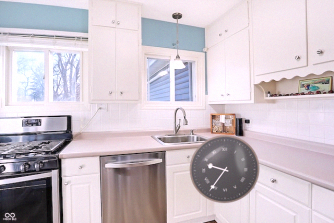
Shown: h=9 m=36
